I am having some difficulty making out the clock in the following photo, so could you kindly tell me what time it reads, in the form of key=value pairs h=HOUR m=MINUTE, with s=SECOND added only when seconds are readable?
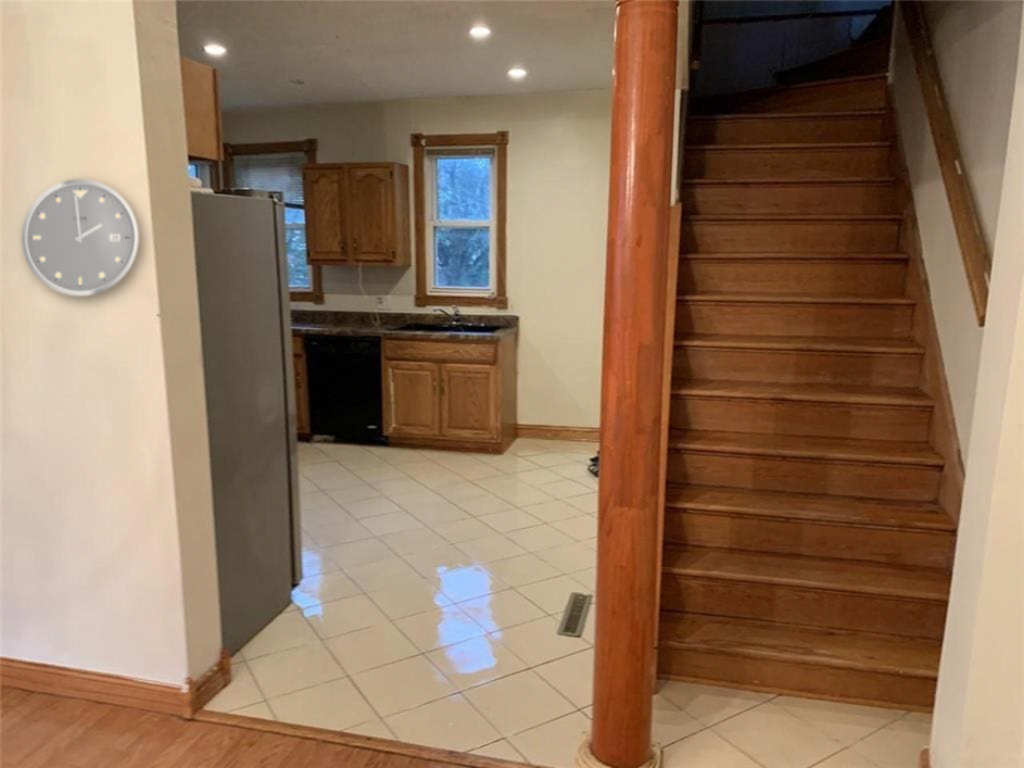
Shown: h=1 m=59
